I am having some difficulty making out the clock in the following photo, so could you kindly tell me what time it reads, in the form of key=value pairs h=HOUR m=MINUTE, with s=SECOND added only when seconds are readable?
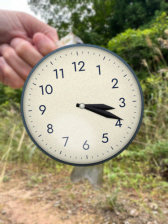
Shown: h=3 m=19
